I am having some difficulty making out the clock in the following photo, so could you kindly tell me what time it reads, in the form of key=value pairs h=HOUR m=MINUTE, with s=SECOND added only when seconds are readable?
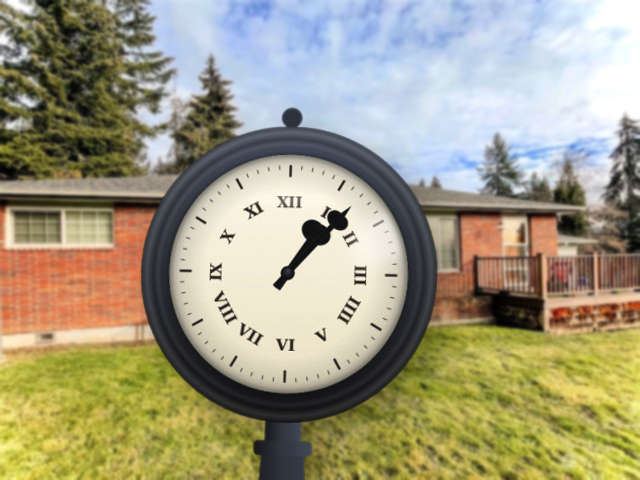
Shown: h=1 m=7
